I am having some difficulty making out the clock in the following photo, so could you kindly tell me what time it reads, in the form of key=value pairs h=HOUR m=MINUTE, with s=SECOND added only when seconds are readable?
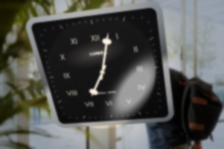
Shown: h=7 m=3
